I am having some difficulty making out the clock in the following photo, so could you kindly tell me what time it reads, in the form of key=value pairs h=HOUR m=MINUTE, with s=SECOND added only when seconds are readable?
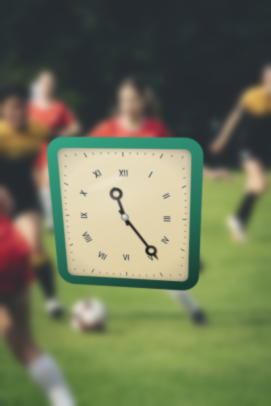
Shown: h=11 m=24
